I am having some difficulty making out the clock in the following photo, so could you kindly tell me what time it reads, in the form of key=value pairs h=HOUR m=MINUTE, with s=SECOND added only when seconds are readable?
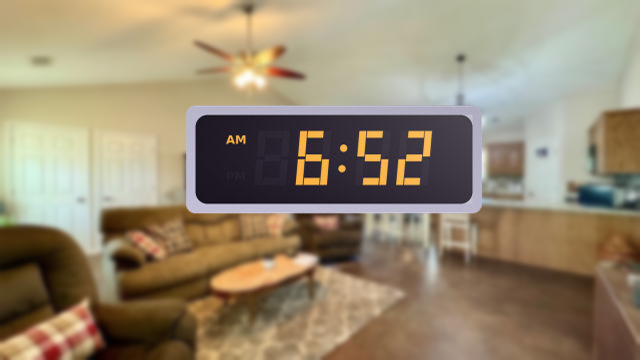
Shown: h=6 m=52
